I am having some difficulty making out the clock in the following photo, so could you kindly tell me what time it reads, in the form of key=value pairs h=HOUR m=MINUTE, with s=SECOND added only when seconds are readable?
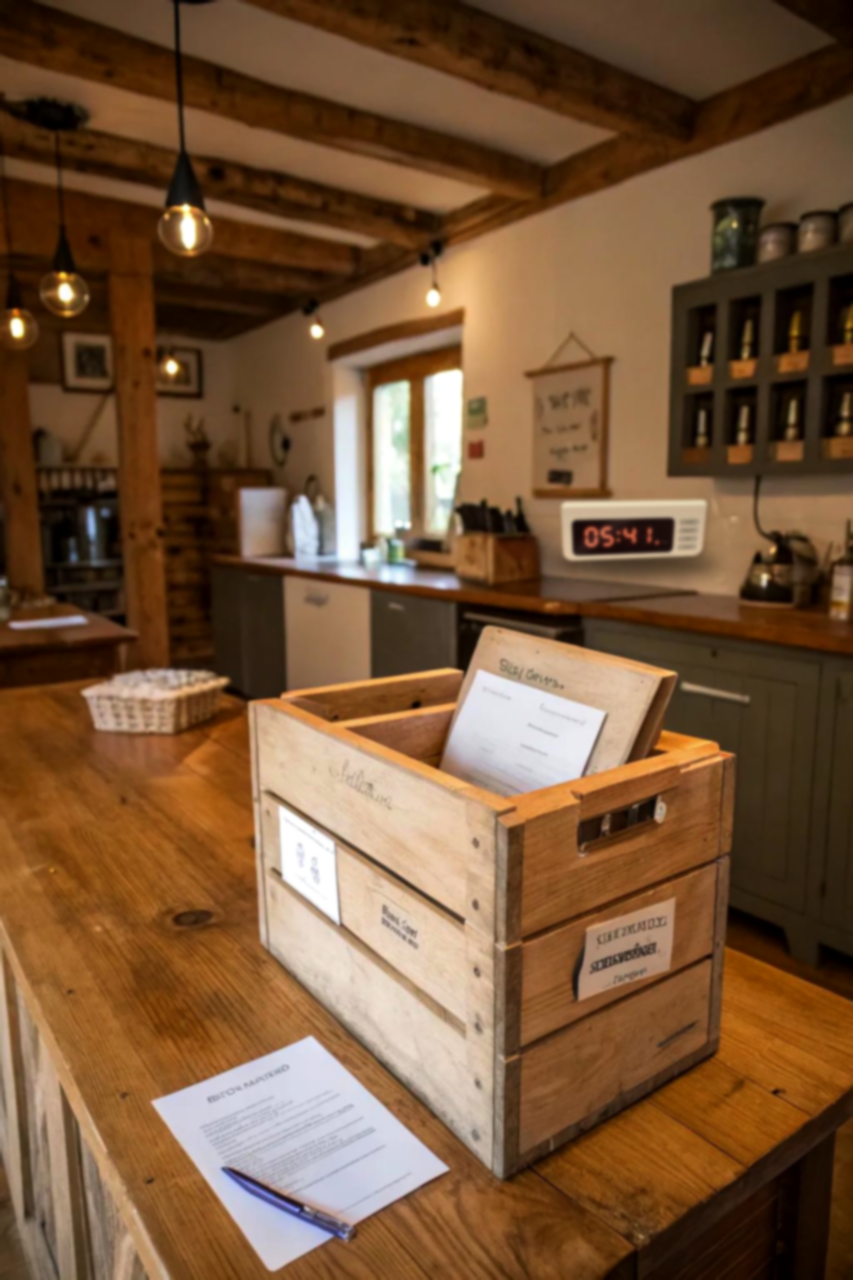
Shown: h=5 m=41
